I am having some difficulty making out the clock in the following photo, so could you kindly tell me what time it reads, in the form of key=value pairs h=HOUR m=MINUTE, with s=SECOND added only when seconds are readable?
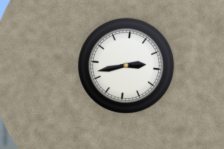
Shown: h=2 m=42
